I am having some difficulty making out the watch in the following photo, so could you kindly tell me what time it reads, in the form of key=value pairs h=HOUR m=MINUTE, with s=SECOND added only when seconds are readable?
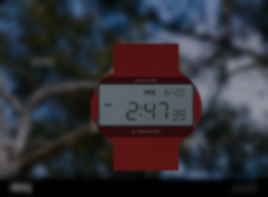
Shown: h=2 m=47
